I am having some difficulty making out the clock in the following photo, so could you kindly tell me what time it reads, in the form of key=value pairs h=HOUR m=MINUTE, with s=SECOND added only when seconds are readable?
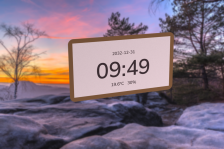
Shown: h=9 m=49
